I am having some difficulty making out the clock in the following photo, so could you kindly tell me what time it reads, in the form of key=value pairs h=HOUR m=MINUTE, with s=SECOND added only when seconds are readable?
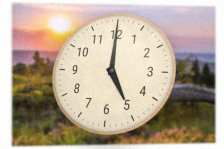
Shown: h=5 m=0
